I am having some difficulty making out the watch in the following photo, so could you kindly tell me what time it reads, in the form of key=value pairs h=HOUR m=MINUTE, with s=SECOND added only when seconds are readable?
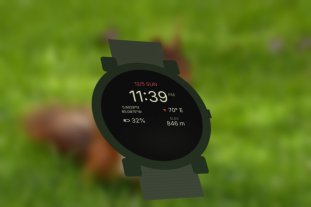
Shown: h=11 m=39
